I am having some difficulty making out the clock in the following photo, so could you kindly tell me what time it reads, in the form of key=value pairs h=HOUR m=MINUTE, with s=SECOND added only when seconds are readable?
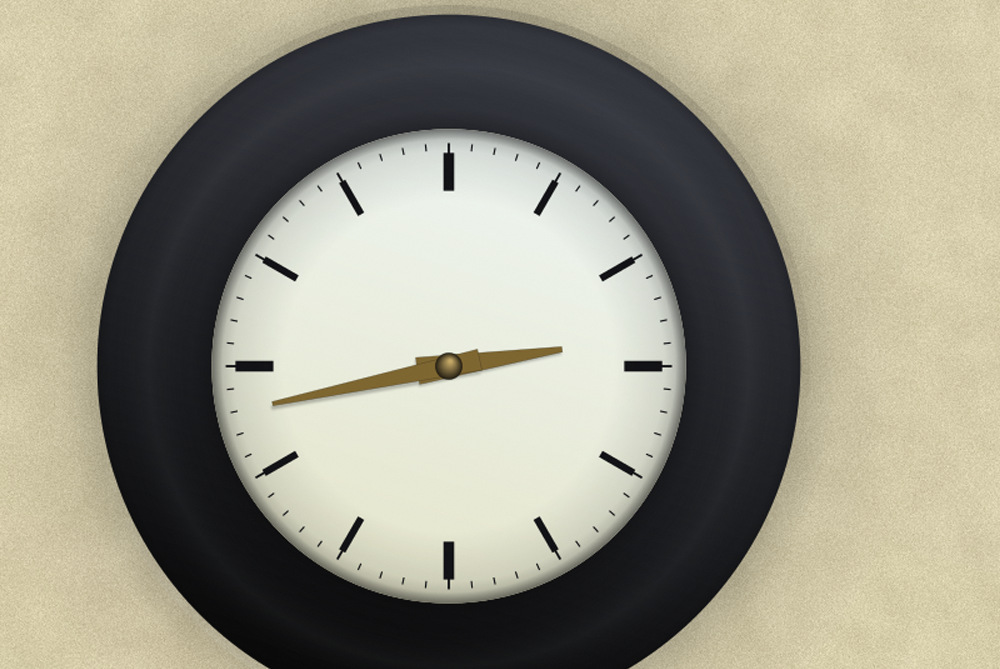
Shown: h=2 m=43
